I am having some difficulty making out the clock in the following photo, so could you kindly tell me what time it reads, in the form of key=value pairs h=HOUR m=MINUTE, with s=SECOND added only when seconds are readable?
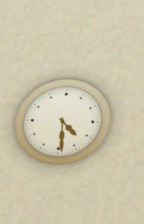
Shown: h=4 m=29
